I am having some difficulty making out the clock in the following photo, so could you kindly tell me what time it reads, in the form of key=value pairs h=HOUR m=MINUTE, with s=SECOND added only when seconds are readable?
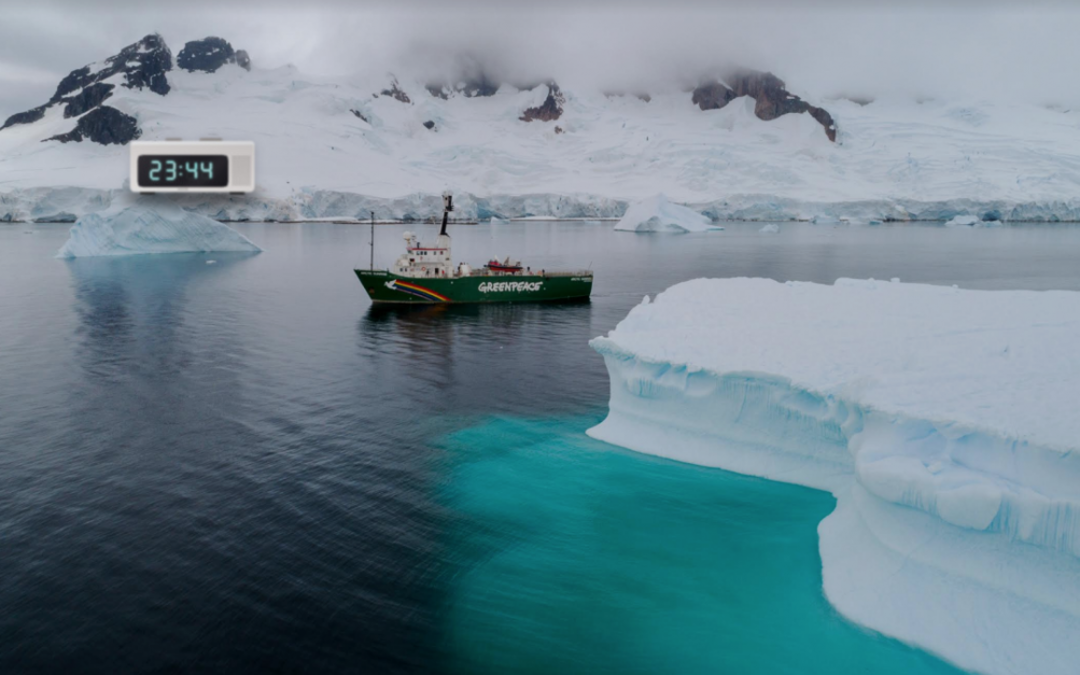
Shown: h=23 m=44
